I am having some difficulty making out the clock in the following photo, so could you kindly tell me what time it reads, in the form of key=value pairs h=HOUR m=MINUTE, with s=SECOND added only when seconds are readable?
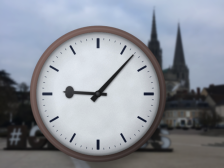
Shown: h=9 m=7
